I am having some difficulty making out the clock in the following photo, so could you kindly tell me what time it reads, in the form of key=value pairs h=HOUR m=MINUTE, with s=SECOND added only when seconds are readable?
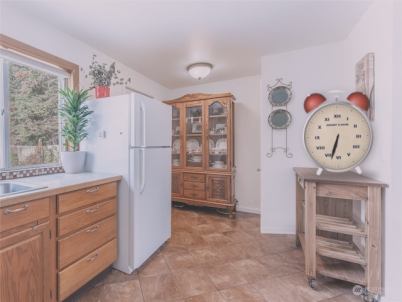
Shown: h=6 m=33
